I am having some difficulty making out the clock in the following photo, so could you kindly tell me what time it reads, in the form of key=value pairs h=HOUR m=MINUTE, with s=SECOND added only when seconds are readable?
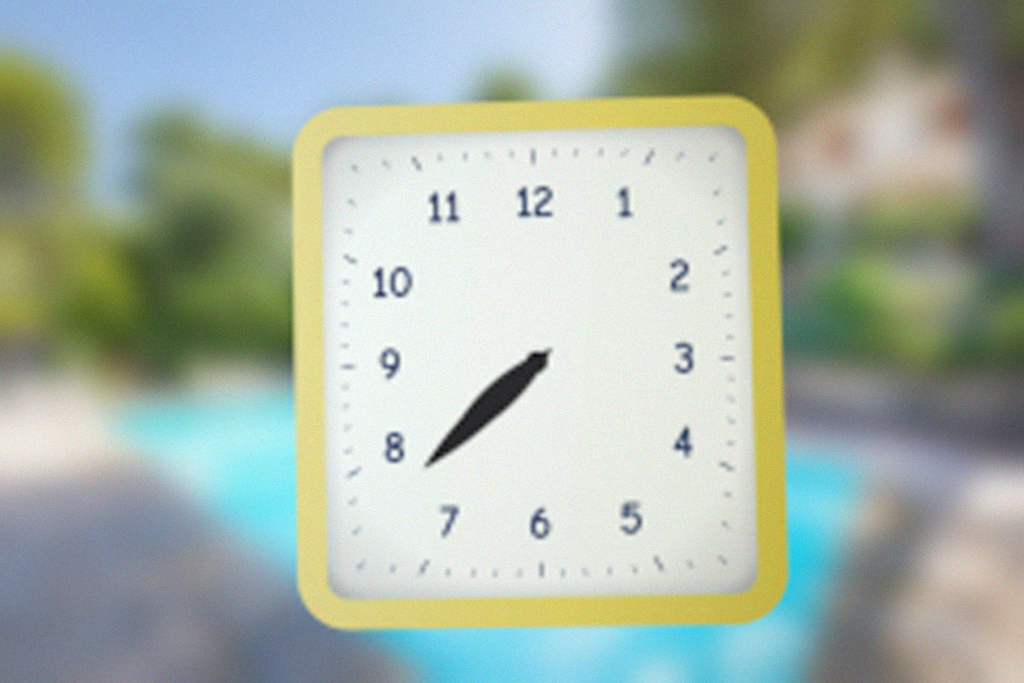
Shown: h=7 m=38
